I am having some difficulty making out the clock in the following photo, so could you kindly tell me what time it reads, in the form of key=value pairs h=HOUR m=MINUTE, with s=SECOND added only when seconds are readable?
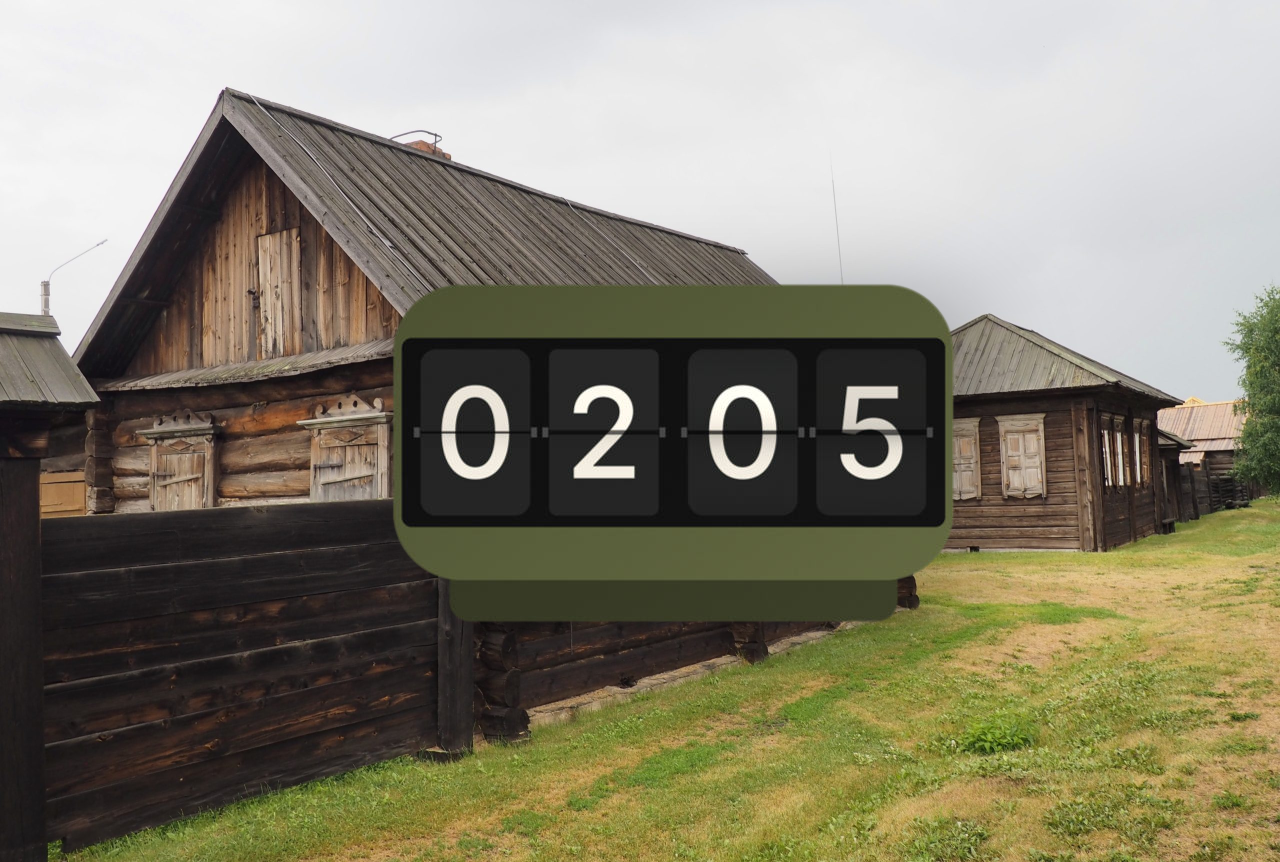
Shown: h=2 m=5
